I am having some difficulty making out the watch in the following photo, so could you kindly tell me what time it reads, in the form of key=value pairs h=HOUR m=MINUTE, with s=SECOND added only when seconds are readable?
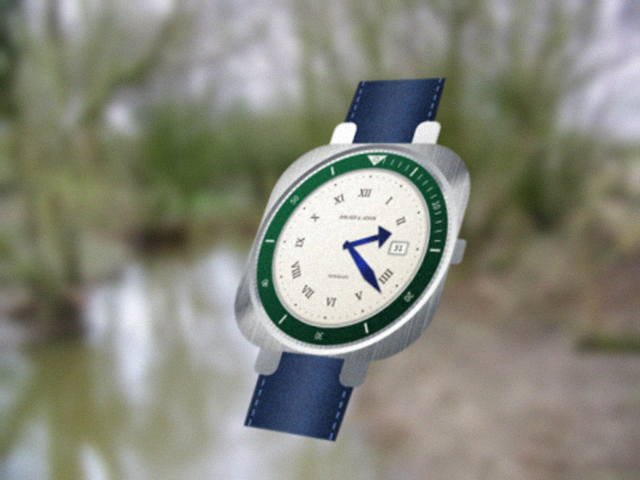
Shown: h=2 m=22
